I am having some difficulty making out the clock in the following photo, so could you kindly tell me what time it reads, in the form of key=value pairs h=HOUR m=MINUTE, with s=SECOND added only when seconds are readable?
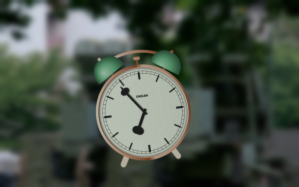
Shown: h=6 m=54
